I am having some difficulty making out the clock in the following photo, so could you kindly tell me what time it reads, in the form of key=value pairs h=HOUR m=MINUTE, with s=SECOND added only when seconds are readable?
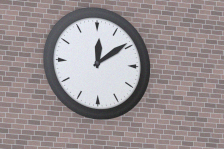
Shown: h=12 m=9
